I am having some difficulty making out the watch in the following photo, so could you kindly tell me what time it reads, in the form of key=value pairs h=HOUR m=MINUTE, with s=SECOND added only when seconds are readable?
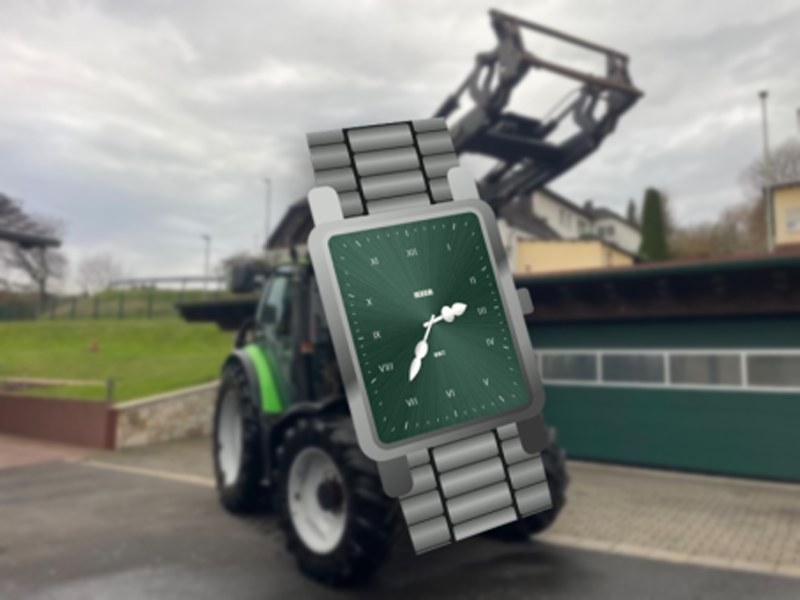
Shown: h=2 m=36
